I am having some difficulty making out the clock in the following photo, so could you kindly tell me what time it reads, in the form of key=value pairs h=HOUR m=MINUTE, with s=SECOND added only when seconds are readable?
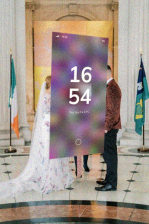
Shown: h=16 m=54
